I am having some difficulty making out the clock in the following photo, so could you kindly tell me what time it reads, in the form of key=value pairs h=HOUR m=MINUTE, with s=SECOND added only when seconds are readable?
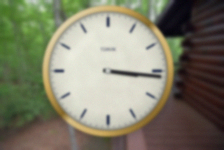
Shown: h=3 m=16
